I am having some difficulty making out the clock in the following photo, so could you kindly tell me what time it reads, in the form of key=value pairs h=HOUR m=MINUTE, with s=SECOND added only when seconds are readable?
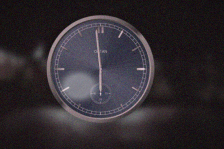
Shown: h=5 m=59
